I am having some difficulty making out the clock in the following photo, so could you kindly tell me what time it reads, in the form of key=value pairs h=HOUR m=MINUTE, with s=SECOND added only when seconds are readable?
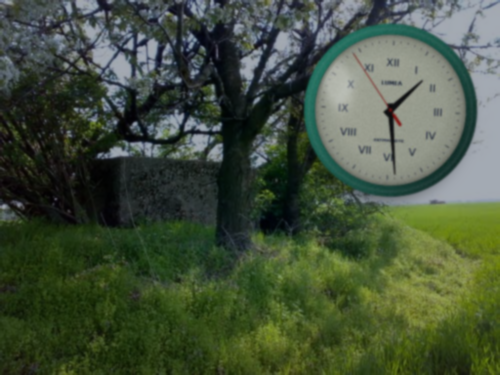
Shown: h=1 m=28 s=54
